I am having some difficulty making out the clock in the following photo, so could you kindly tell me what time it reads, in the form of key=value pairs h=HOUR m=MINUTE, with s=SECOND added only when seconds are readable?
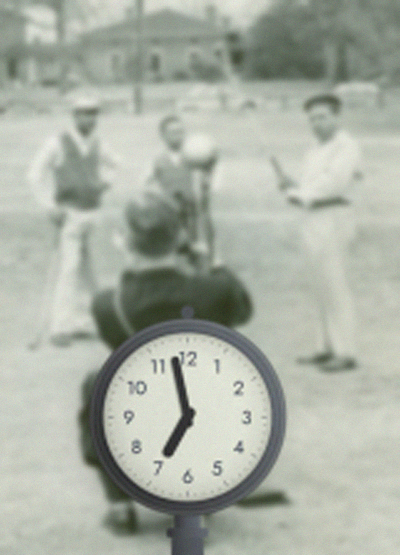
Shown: h=6 m=58
